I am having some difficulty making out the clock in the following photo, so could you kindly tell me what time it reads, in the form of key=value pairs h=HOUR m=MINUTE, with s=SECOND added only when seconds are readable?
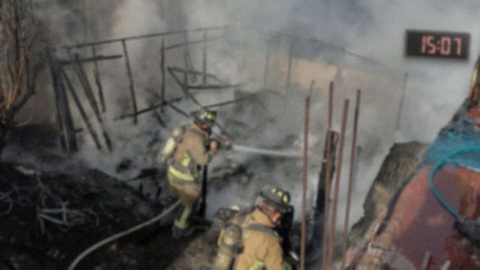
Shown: h=15 m=7
